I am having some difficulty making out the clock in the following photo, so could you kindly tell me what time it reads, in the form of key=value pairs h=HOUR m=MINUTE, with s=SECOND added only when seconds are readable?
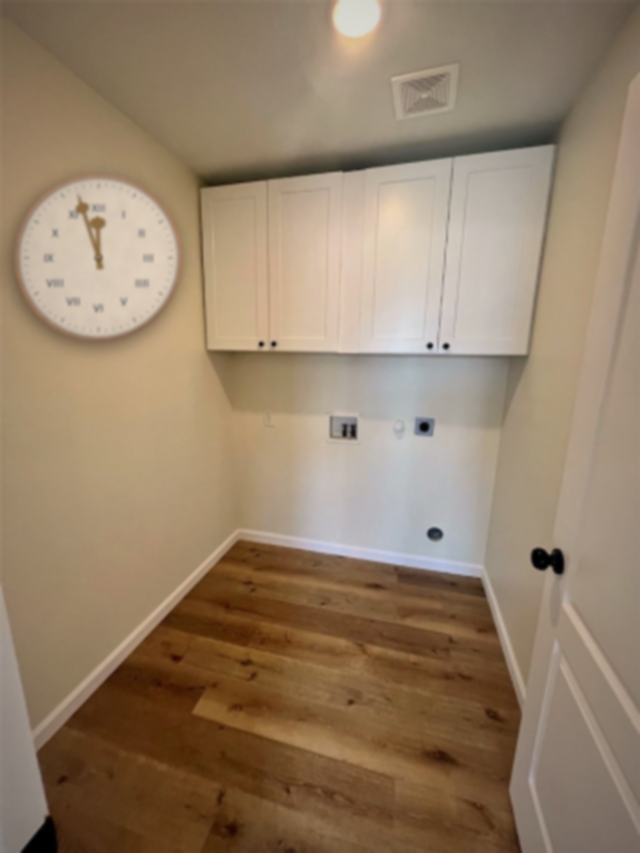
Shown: h=11 m=57
